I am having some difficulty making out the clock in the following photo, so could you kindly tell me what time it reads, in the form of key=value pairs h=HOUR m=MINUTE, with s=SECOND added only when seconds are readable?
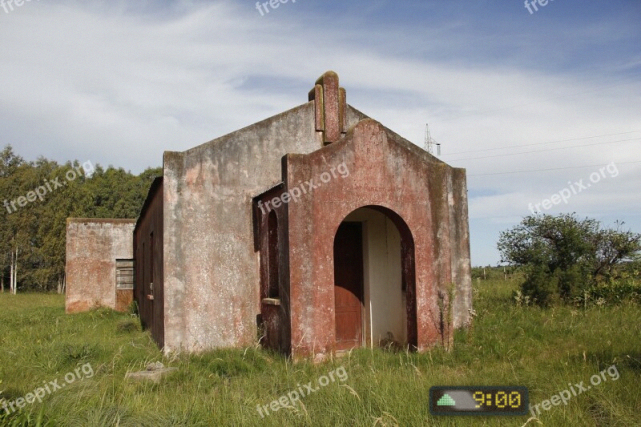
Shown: h=9 m=0
